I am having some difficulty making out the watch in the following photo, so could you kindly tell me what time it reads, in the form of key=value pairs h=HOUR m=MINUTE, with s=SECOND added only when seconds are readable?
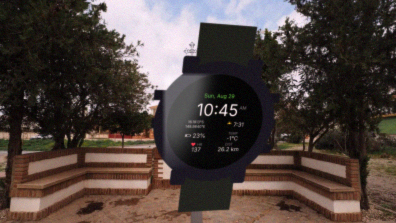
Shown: h=10 m=45
